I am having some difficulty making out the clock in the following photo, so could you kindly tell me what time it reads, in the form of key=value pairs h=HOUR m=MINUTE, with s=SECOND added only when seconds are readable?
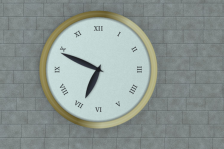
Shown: h=6 m=49
